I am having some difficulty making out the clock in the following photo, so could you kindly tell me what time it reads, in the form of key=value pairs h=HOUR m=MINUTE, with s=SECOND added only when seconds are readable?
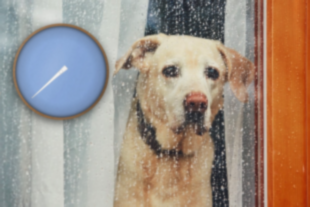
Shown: h=7 m=38
